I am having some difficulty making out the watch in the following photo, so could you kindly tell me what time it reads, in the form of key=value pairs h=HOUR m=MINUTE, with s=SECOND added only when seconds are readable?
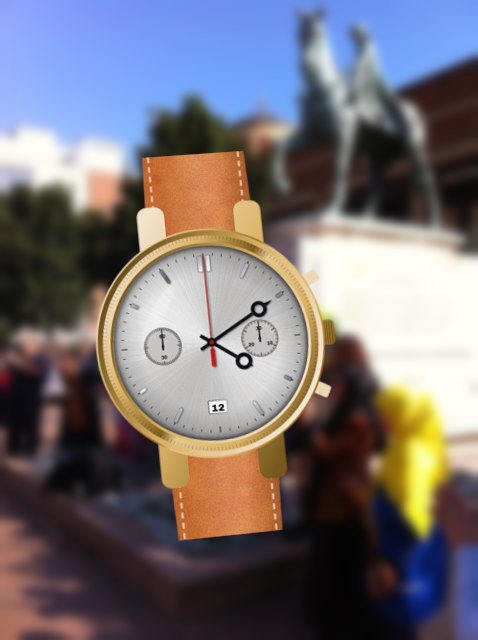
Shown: h=4 m=10
